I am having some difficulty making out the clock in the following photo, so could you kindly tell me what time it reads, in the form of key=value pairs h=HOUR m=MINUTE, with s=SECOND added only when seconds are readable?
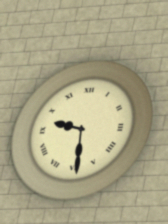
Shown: h=9 m=29
